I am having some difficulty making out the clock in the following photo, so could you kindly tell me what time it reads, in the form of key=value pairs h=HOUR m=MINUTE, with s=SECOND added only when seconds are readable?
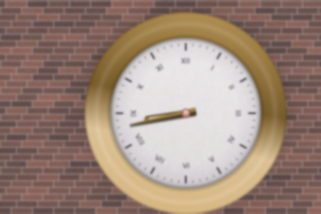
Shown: h=8 m=43
